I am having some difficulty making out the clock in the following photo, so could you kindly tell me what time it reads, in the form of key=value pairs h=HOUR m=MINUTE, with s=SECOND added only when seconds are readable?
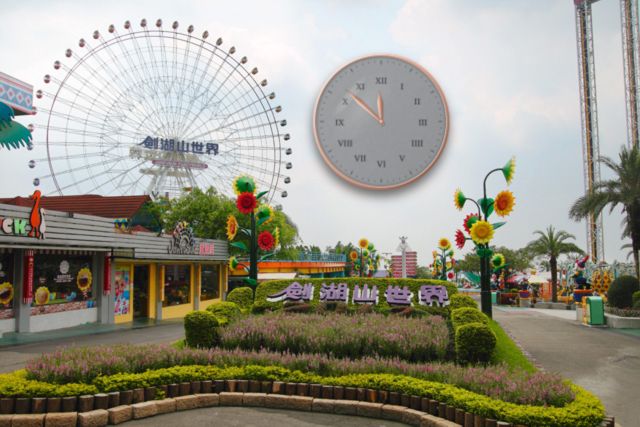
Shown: h=11 m=52
